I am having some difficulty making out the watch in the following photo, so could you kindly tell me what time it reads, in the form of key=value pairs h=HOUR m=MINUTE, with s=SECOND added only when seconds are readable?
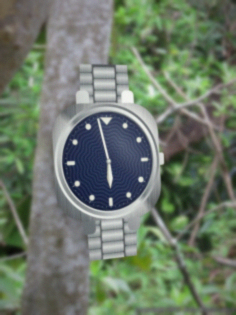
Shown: h=5 m=58
